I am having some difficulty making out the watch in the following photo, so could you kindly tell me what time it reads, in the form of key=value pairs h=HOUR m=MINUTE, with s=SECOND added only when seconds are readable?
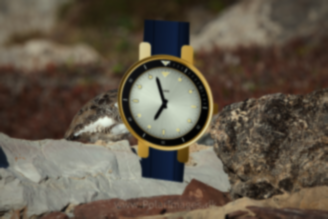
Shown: h=6 m=57
